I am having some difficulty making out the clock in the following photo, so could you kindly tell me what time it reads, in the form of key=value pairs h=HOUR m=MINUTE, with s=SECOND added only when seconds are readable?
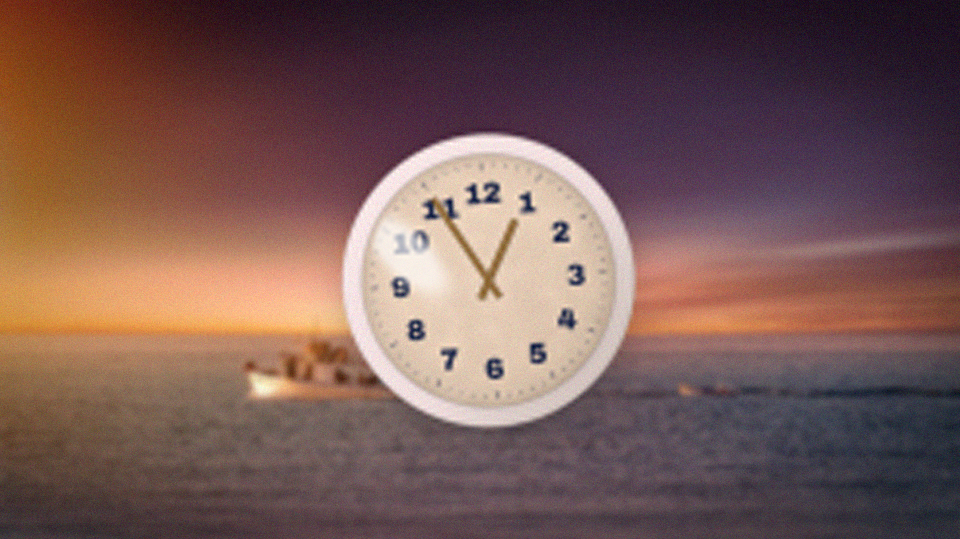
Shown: h=12 m=55
